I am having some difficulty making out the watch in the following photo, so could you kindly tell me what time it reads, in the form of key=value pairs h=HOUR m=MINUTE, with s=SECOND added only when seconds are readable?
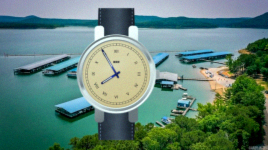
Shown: h=7 m=55
